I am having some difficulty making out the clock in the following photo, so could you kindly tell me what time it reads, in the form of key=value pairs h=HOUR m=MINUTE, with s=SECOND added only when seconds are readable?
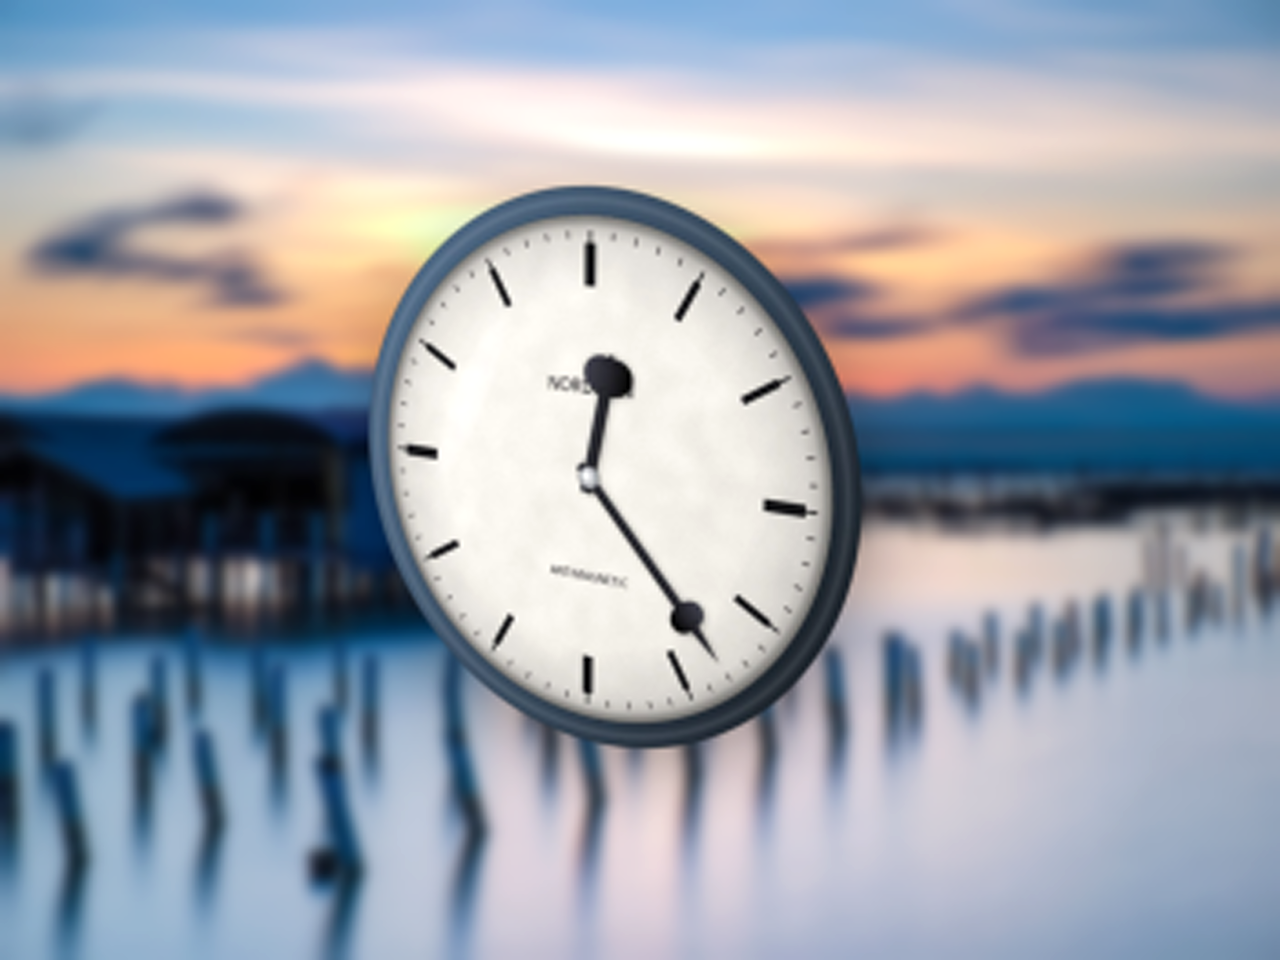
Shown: h=12 m=23
